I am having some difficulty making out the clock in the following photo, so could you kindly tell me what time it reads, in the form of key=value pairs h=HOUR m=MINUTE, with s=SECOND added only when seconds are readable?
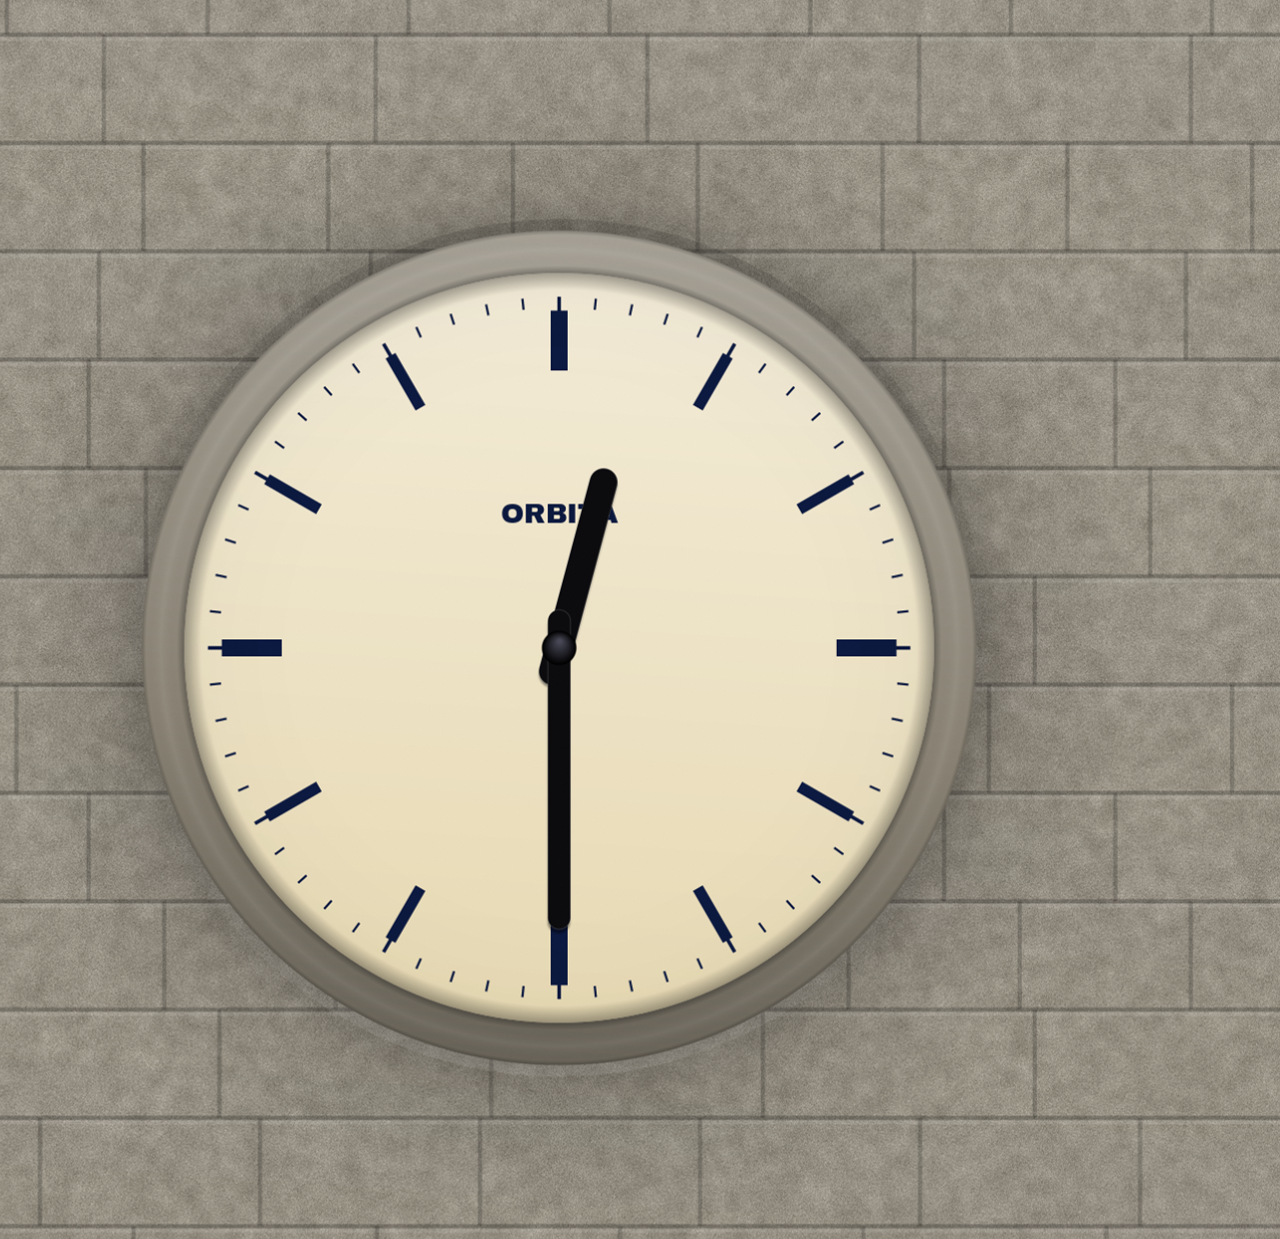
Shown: h=12 m=30
